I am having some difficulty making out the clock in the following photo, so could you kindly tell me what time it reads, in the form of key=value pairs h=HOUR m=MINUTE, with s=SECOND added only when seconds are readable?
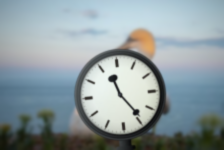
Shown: h=11 m=24
